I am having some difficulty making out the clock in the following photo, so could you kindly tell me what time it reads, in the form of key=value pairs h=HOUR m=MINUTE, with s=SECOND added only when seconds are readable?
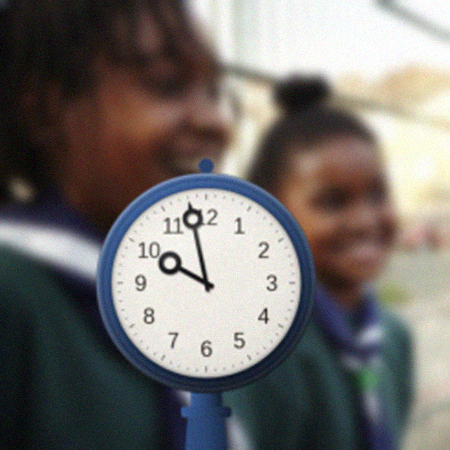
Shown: h=9 m=58
